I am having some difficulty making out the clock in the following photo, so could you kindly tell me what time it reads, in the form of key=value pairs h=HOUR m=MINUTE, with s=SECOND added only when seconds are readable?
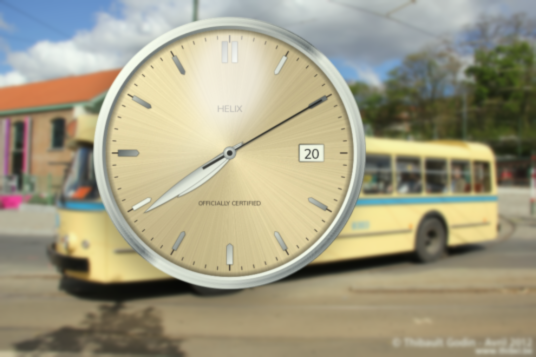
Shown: h=7 m=39 s=10
